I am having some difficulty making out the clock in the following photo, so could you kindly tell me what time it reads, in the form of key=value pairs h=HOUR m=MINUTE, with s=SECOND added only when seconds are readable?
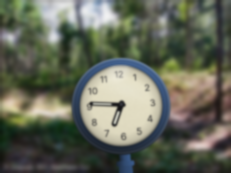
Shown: h=6 m=46
